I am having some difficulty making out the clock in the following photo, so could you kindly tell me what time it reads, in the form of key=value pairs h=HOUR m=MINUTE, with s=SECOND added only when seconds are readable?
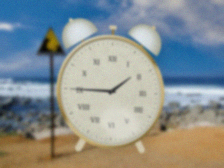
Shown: h=1 m=45
